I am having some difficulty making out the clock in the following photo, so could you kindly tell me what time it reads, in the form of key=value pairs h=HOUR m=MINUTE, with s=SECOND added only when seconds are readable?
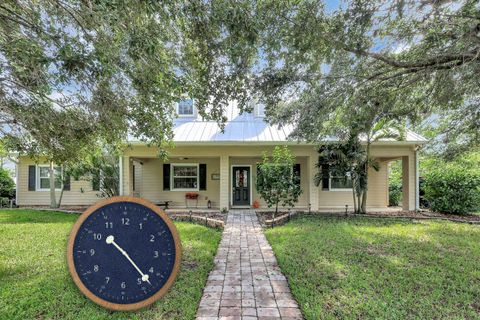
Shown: h=10 m=23
